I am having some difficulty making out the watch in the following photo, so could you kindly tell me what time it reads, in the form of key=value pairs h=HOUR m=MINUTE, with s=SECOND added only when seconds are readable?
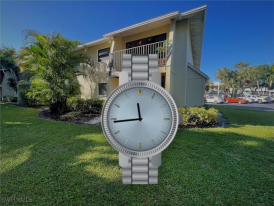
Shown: h=11 m=44
